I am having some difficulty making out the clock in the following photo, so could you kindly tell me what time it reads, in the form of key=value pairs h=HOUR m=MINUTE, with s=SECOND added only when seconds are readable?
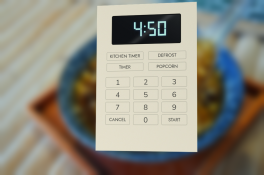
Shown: h=4 m=50
